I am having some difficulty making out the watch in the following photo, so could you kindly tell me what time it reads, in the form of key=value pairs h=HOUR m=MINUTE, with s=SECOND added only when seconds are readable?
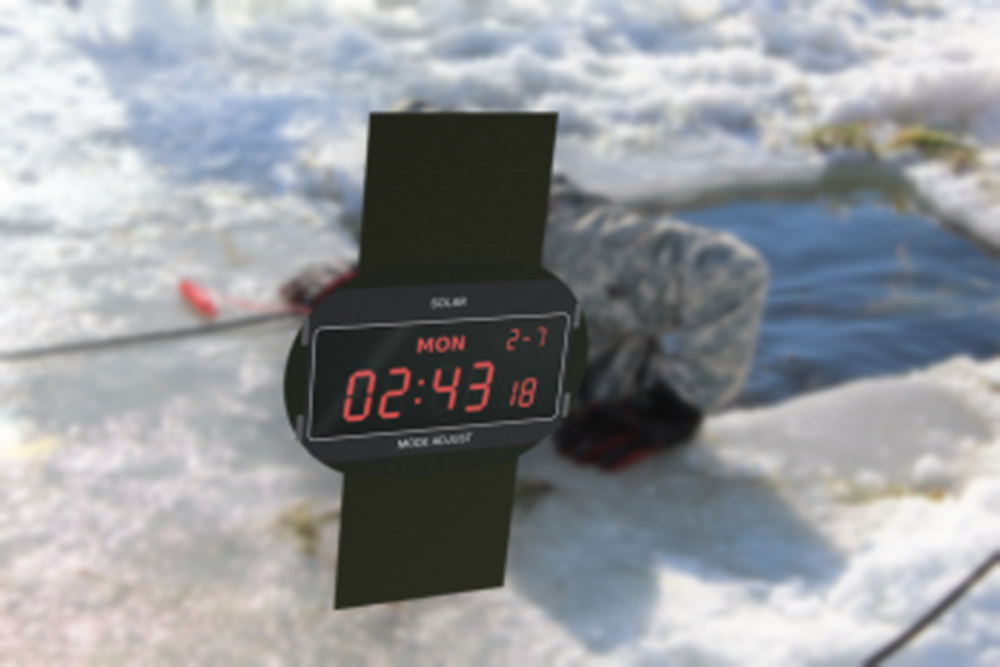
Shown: h=2 m=43 s=18
